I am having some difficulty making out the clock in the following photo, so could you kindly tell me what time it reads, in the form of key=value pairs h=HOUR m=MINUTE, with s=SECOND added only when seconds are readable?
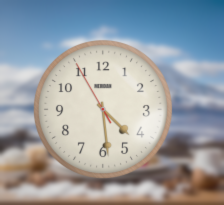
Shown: h=4 m=28 s=55
